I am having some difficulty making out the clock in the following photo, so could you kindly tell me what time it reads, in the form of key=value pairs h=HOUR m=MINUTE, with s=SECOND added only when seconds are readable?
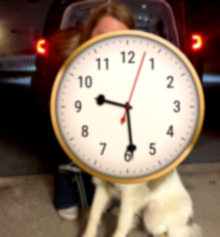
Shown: h=9 m=29 s=3
